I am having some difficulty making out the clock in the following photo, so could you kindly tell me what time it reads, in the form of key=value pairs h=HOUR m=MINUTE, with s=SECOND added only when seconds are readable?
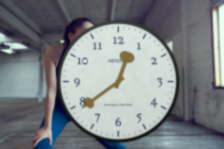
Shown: h=12 m=39
